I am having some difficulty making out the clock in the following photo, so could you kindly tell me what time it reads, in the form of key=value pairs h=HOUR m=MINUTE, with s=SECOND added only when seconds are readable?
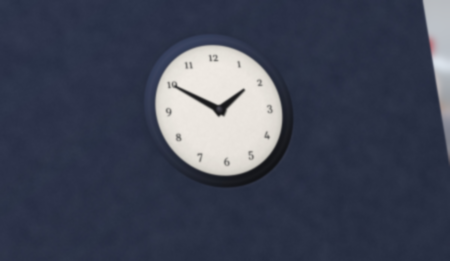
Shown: h=1 m=50
